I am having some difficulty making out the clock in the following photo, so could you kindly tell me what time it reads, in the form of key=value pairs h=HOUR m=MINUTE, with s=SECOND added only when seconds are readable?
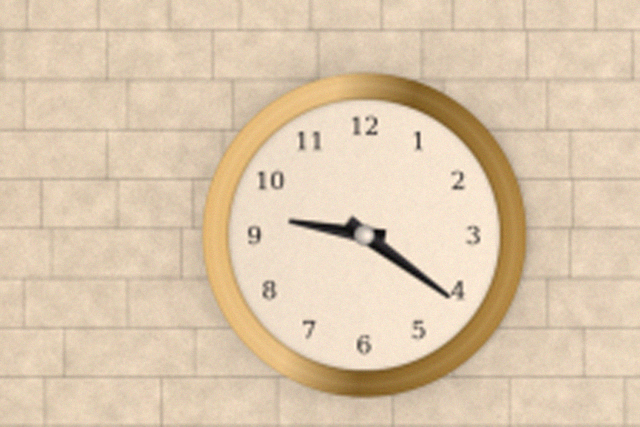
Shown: h=9 m=21
